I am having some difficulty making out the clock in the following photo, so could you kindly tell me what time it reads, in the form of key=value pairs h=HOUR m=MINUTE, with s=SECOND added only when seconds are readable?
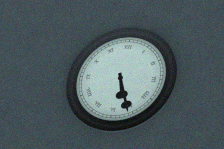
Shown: h=5 m=26
